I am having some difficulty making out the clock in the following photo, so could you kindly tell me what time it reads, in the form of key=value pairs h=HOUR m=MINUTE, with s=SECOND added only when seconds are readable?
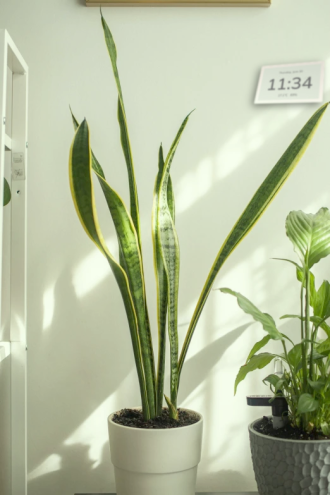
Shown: h=11 m=34
